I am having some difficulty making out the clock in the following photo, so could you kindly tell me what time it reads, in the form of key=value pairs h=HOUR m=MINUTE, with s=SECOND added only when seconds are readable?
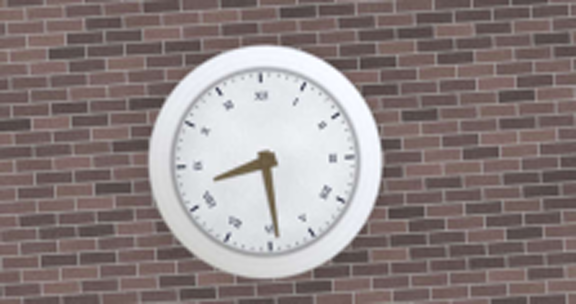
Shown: h=8 m=29
